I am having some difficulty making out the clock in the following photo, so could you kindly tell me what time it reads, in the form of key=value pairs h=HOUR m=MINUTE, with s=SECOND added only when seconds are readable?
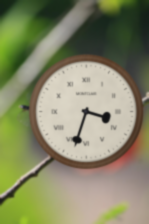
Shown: h=3 m=33
